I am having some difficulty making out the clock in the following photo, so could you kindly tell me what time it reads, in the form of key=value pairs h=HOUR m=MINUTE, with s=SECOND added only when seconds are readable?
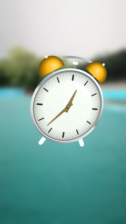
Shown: h=12 m=37
